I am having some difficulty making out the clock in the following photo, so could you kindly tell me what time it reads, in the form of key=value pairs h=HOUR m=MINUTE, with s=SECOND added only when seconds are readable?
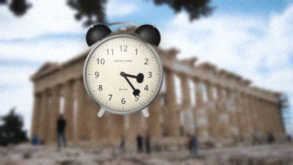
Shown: h=3 m=24
